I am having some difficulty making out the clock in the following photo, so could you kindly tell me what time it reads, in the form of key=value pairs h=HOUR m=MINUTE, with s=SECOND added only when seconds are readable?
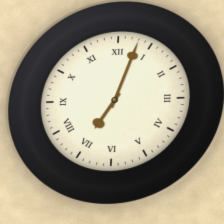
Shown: h=7 m=3
